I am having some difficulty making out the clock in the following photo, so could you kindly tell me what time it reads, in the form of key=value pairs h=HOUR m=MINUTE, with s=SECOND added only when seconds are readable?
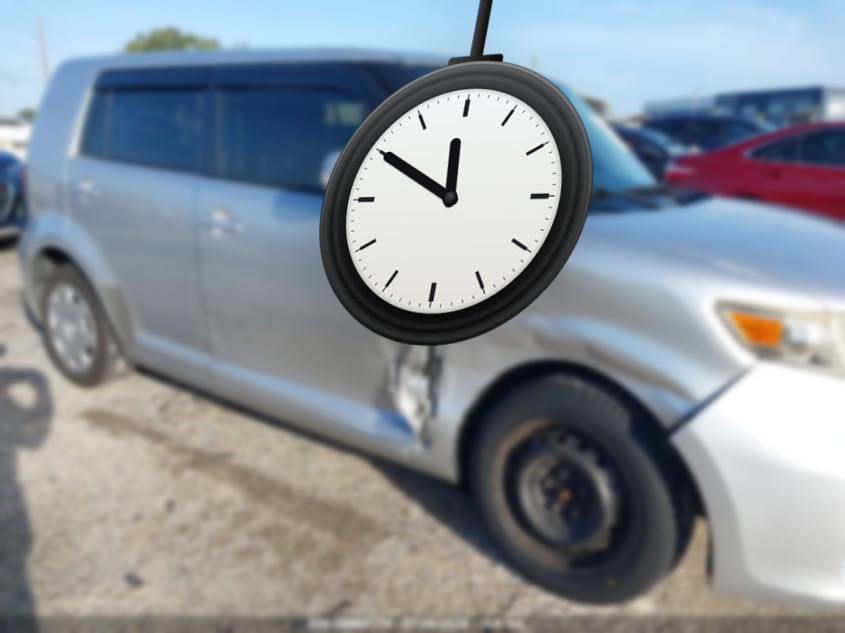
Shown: h=11 m=50
